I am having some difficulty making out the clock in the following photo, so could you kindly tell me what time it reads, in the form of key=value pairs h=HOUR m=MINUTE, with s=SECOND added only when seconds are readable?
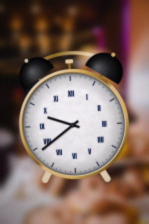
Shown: h=9 m=39
